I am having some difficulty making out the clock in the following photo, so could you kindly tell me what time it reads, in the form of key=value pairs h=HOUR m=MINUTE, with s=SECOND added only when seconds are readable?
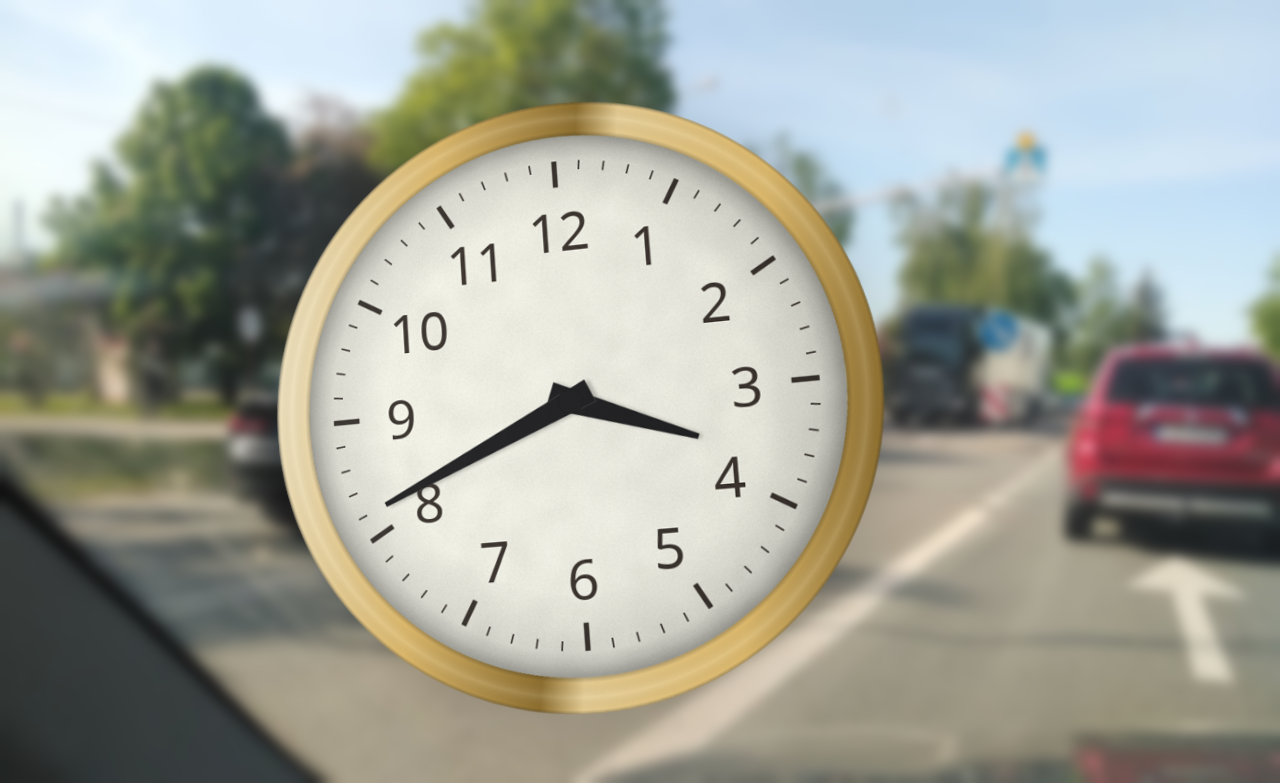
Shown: h=3 m=41
